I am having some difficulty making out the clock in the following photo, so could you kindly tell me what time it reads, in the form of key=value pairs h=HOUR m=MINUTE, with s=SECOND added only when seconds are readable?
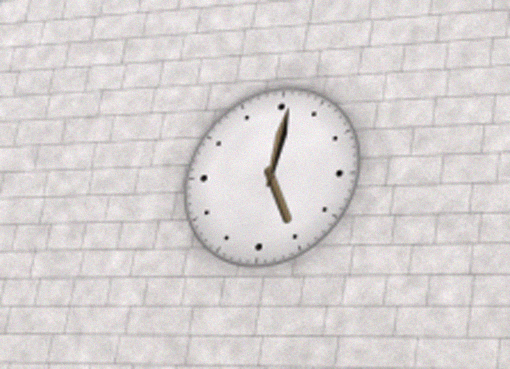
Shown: h=5 m=1
